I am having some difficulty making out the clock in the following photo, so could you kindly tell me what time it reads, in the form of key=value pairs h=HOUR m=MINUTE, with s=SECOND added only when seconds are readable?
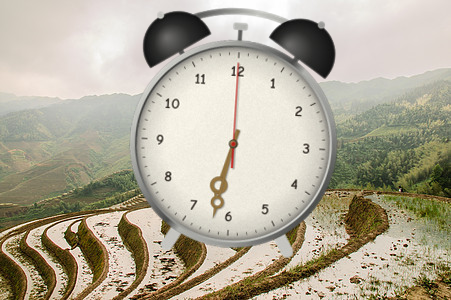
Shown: h=6 m=32 s=0
